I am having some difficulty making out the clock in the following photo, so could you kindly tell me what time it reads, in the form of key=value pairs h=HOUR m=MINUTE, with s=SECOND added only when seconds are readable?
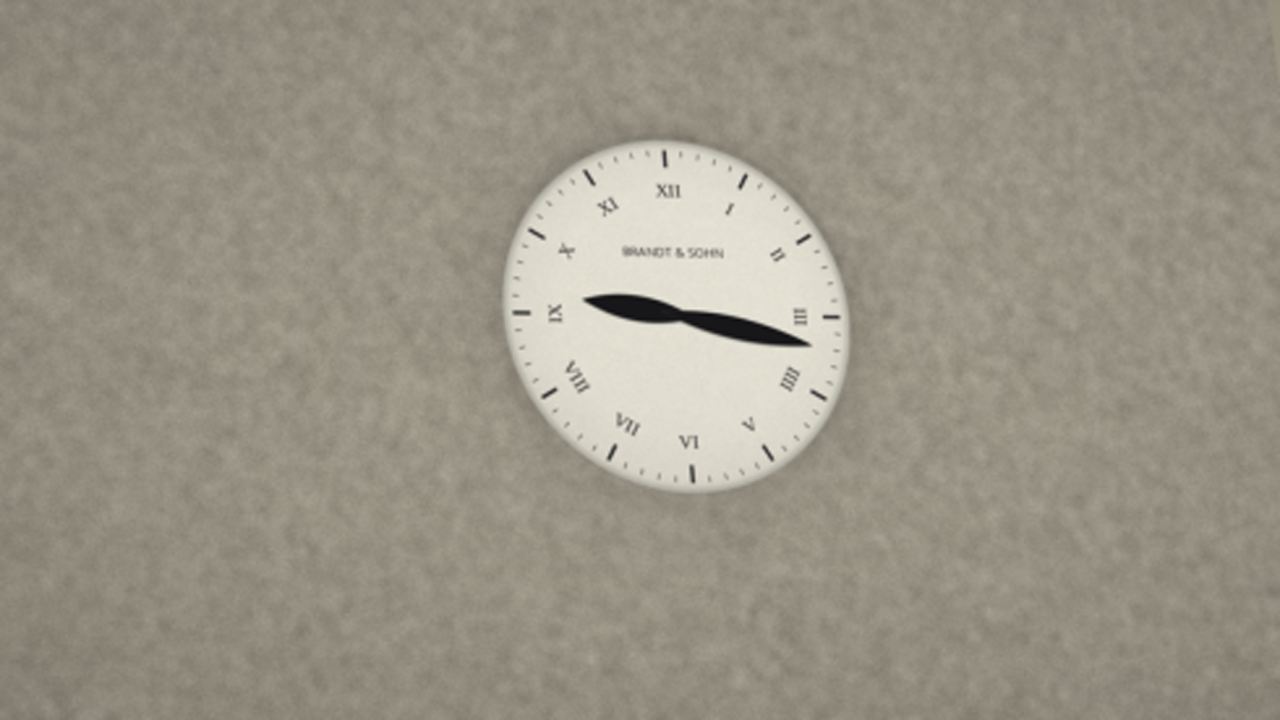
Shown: h=9 m=17
